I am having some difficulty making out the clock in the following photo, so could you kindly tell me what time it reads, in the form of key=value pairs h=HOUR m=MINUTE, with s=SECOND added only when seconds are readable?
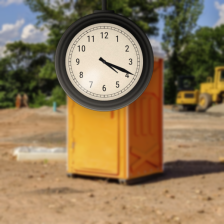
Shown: h=4 m=19
